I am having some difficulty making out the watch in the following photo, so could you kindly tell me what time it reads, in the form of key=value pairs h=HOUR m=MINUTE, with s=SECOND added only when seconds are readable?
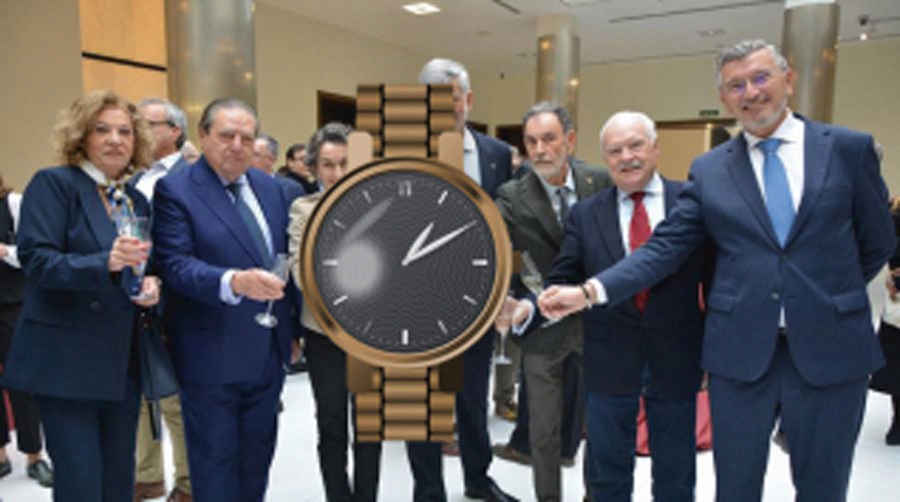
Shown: h=1 m=10
